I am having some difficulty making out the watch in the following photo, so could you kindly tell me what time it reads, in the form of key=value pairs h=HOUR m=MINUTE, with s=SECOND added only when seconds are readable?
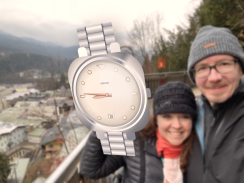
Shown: h=8 m=46
